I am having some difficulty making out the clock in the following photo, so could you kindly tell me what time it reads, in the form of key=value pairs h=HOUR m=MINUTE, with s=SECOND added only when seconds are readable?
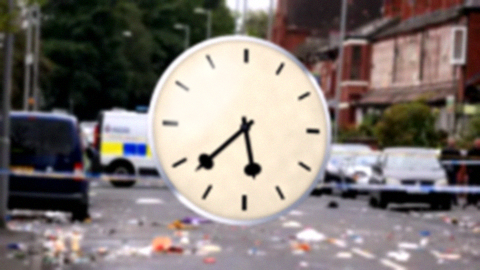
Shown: h=5 m=38
